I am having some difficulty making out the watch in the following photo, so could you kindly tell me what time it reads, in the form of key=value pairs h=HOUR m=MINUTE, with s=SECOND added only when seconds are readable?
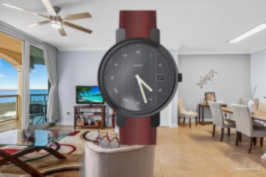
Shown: h=4 m=27
